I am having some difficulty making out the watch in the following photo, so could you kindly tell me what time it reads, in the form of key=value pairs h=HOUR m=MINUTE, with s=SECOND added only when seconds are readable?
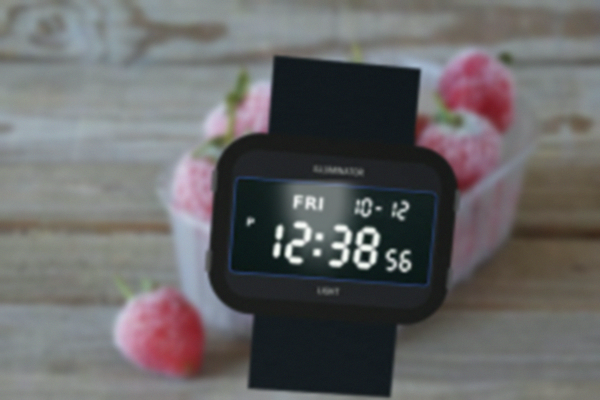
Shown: h=12 m=38 s=56
